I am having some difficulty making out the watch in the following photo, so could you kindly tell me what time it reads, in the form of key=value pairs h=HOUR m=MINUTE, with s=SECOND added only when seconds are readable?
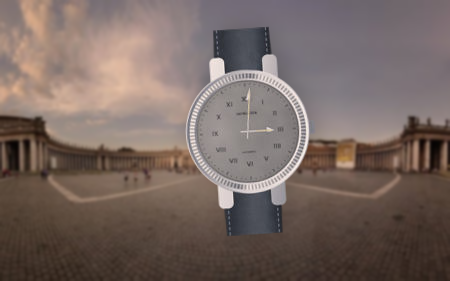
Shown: h=3 m=1
